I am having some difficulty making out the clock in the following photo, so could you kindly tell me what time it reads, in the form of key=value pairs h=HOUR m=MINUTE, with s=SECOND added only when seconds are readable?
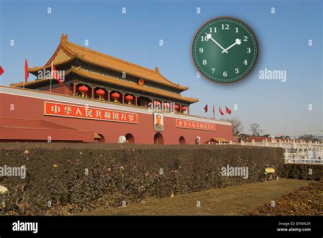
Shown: h=1 m=52
